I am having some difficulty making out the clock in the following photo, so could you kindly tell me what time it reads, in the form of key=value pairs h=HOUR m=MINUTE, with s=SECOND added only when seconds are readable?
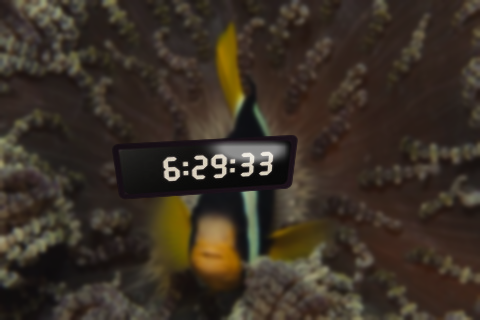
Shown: h=6 m=29 s=33
